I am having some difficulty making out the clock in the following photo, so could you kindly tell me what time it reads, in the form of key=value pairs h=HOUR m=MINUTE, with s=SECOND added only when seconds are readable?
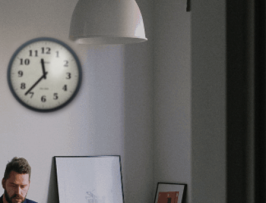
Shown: h=11 m=37
